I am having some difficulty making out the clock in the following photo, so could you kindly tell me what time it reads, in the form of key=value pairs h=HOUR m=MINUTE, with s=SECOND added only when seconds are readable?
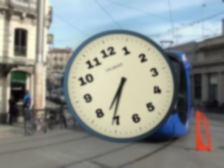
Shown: h=7 m=36
